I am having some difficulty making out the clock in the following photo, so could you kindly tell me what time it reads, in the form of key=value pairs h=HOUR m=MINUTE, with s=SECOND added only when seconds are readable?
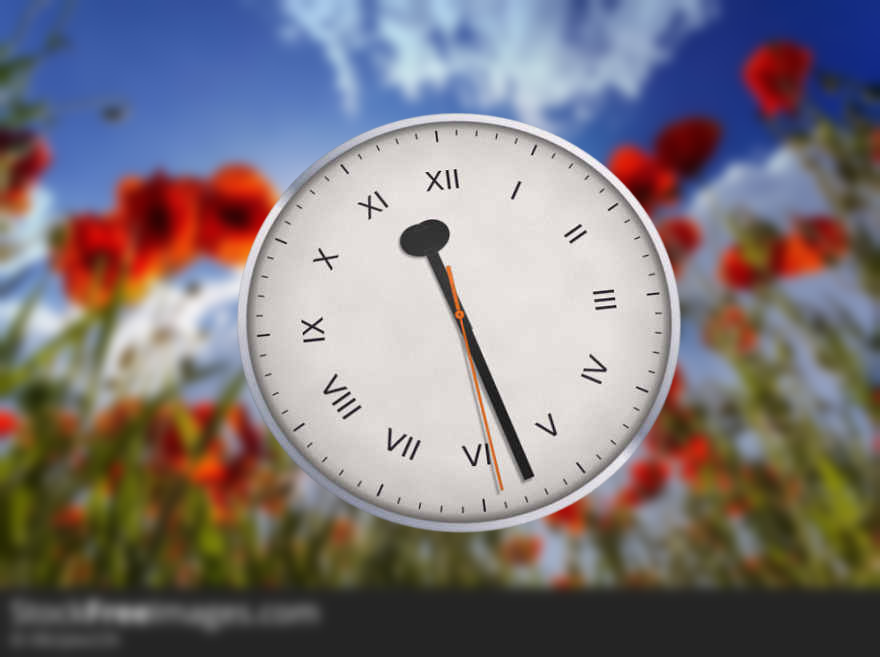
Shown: h=11 m=27 s=29
